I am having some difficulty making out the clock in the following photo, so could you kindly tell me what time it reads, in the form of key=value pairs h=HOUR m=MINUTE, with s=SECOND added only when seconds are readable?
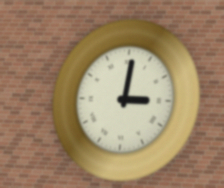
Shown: h=3 m=1
